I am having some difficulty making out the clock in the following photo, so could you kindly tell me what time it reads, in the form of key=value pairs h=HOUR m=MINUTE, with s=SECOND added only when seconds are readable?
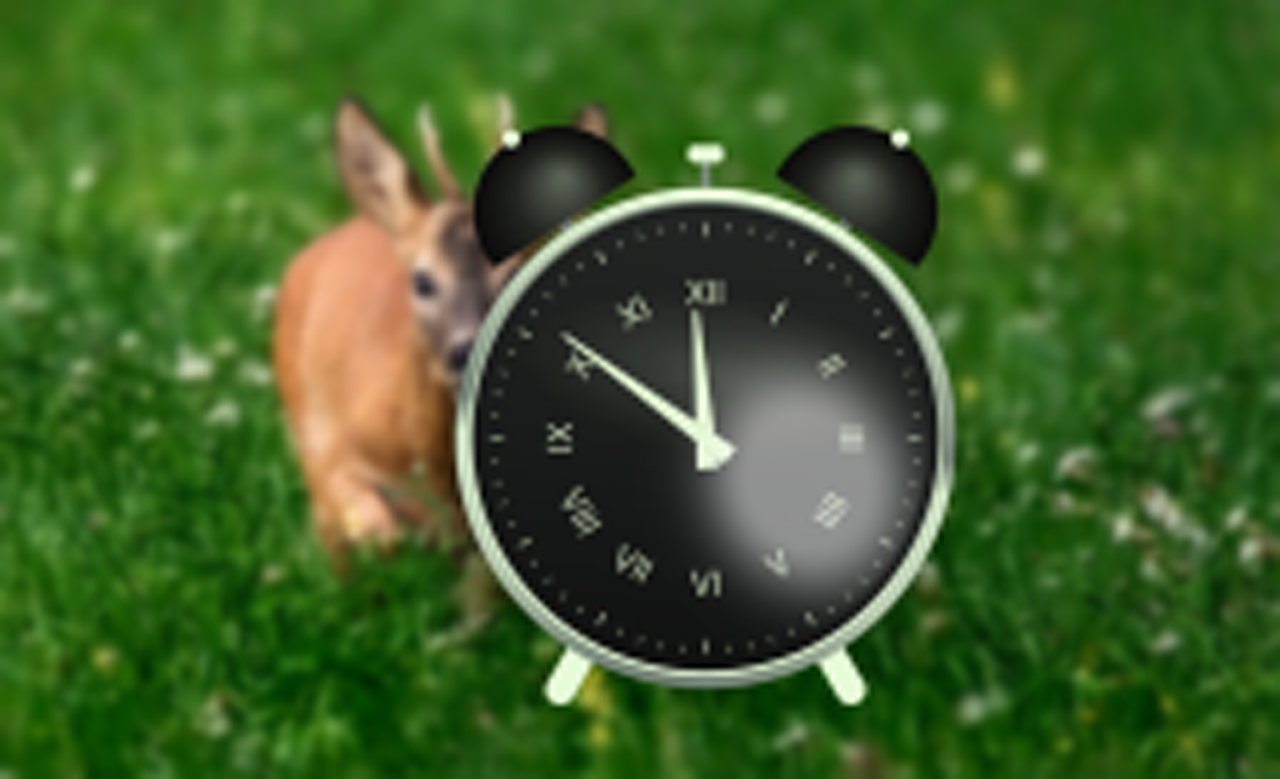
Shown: h=11 m=51
